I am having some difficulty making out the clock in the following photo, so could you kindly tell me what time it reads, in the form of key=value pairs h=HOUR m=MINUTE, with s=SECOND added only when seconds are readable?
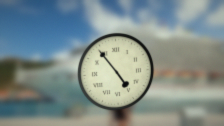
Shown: h=4 m=54
